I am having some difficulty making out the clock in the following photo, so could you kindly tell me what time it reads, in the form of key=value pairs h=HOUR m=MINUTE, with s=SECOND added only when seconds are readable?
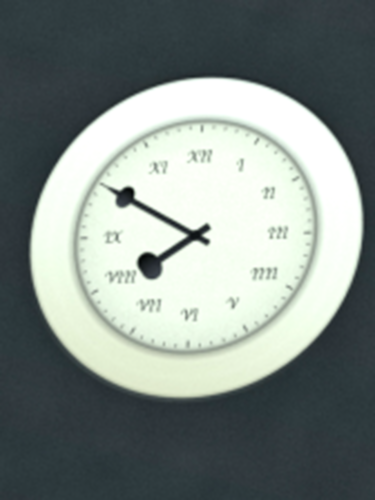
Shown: h=7 m=50
